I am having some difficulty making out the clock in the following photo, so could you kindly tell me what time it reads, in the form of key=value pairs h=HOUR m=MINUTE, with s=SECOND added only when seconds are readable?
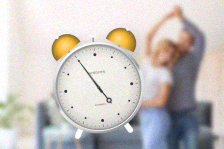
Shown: h=4 m=55
